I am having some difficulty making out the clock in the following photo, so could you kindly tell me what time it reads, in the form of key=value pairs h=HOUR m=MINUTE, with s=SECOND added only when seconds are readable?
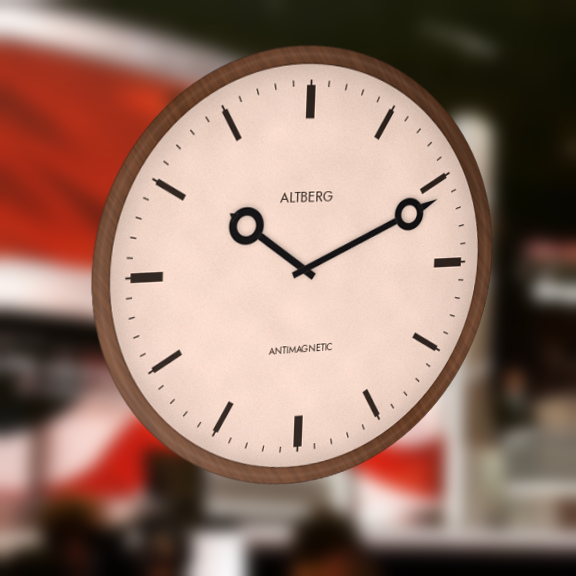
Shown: h=10 m=11
